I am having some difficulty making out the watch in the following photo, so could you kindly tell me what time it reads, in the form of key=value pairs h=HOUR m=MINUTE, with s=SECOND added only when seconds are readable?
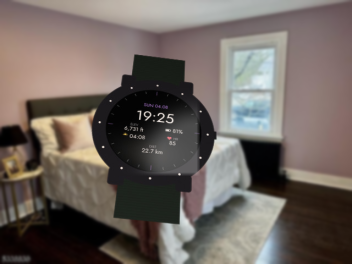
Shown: h=19 m=25
